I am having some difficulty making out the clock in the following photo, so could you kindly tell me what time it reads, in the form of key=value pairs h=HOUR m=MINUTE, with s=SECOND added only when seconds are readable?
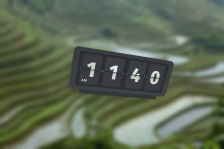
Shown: h=11 m=40
